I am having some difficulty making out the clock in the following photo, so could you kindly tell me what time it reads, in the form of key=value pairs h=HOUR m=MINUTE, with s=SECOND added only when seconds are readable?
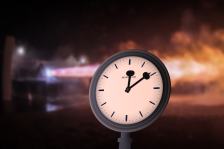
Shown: h=12 m=9
